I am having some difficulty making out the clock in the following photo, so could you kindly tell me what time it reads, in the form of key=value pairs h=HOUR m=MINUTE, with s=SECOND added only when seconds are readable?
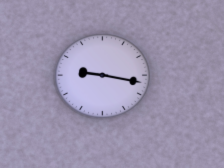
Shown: h=9 m=17
